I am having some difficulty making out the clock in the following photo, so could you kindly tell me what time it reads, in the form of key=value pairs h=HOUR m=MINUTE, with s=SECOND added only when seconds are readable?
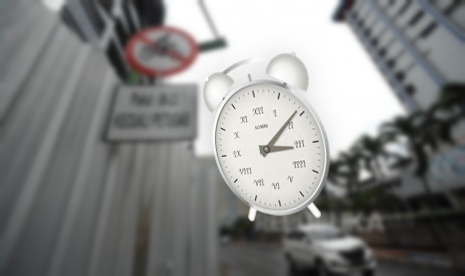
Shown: h=3 m=9
